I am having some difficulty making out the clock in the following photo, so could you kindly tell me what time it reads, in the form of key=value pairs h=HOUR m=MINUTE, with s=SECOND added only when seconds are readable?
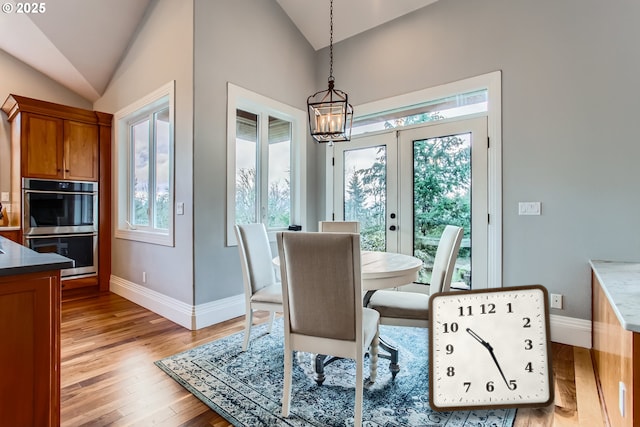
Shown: h=10 m=26
